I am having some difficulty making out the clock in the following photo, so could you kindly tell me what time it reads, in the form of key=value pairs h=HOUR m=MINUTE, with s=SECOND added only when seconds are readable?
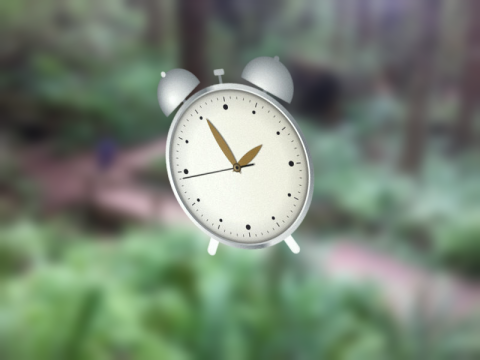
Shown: h=1 m=55 s=44
